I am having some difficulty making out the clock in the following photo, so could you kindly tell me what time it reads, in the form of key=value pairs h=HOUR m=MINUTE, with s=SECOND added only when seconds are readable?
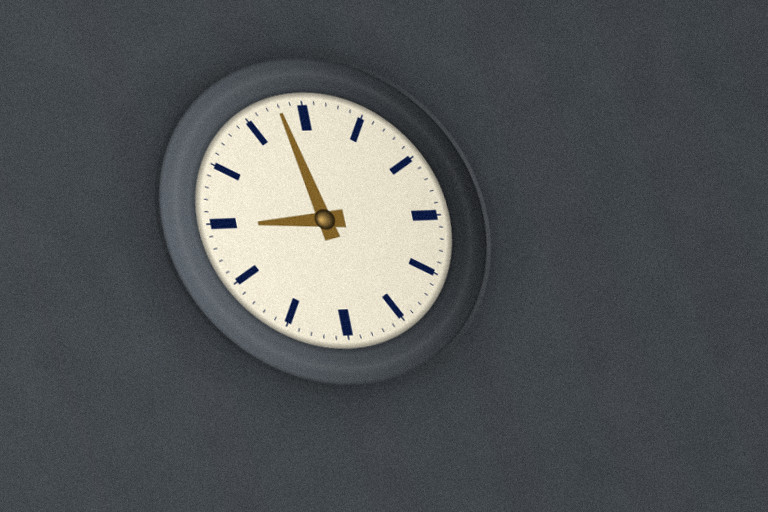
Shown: h=8 m=58
